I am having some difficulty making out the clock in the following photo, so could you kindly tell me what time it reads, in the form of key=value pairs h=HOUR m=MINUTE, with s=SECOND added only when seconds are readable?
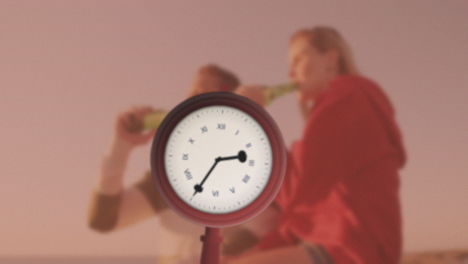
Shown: h=2 m=35
